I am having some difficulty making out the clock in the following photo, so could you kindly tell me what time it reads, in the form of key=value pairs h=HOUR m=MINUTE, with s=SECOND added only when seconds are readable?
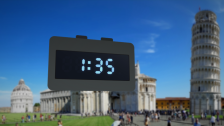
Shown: h=1 m=35
